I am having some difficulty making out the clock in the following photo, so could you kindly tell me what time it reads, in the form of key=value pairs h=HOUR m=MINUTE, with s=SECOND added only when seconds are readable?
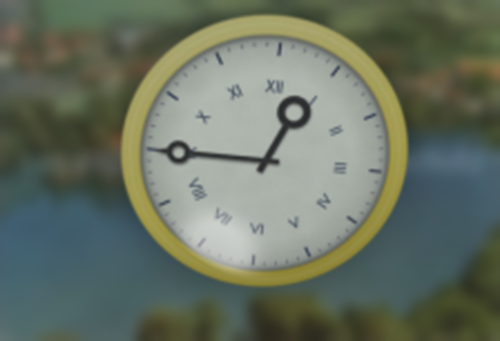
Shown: h=12 m=45
